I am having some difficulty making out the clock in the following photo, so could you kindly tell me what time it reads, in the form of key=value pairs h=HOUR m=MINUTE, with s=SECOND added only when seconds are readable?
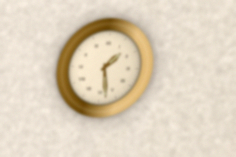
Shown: h=1 m=28
